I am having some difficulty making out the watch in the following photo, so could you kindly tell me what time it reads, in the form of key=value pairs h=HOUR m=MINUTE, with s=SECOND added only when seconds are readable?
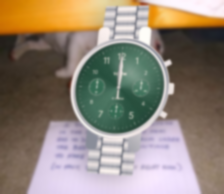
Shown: h=12 m=0
